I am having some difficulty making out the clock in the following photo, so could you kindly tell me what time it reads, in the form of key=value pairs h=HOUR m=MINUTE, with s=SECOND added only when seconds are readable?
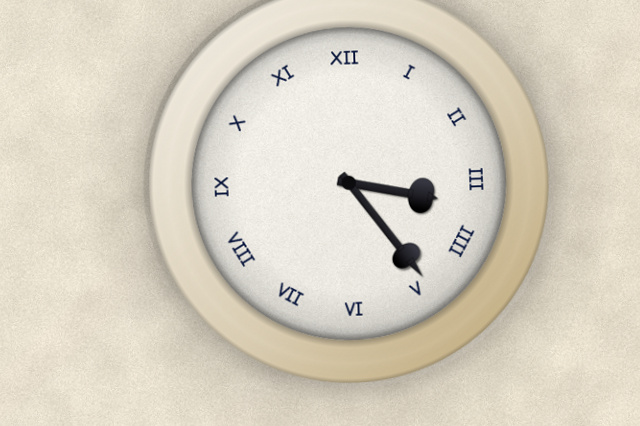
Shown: h=3 m=24
